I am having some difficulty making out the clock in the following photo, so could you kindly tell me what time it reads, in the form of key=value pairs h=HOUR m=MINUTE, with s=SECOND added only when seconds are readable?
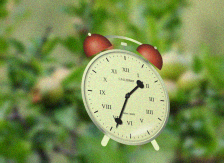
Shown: h=1 m=34
